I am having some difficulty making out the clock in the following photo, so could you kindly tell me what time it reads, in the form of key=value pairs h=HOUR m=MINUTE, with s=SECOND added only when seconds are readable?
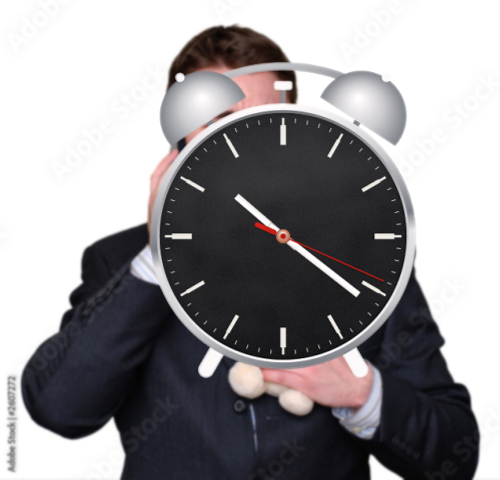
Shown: h=10 m=21 s=19
